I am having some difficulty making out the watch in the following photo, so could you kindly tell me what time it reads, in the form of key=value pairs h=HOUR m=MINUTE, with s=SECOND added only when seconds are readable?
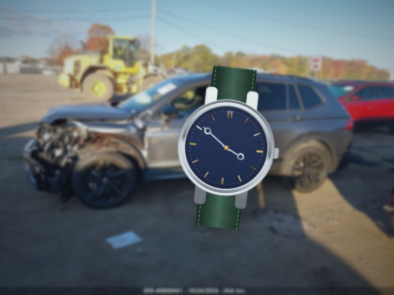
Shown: h=3 m=51
